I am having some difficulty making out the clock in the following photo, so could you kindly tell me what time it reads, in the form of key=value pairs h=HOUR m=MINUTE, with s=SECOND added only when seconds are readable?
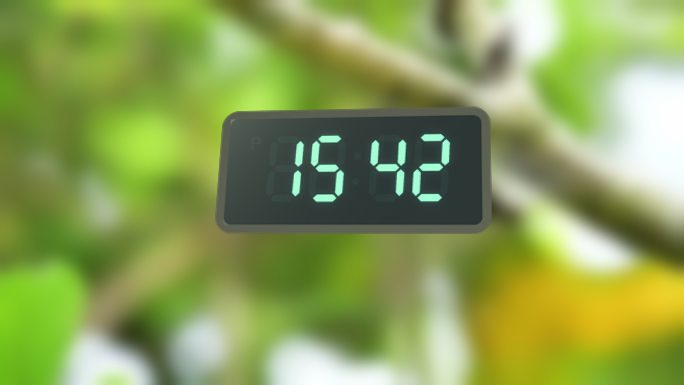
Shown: h=15 m=42
